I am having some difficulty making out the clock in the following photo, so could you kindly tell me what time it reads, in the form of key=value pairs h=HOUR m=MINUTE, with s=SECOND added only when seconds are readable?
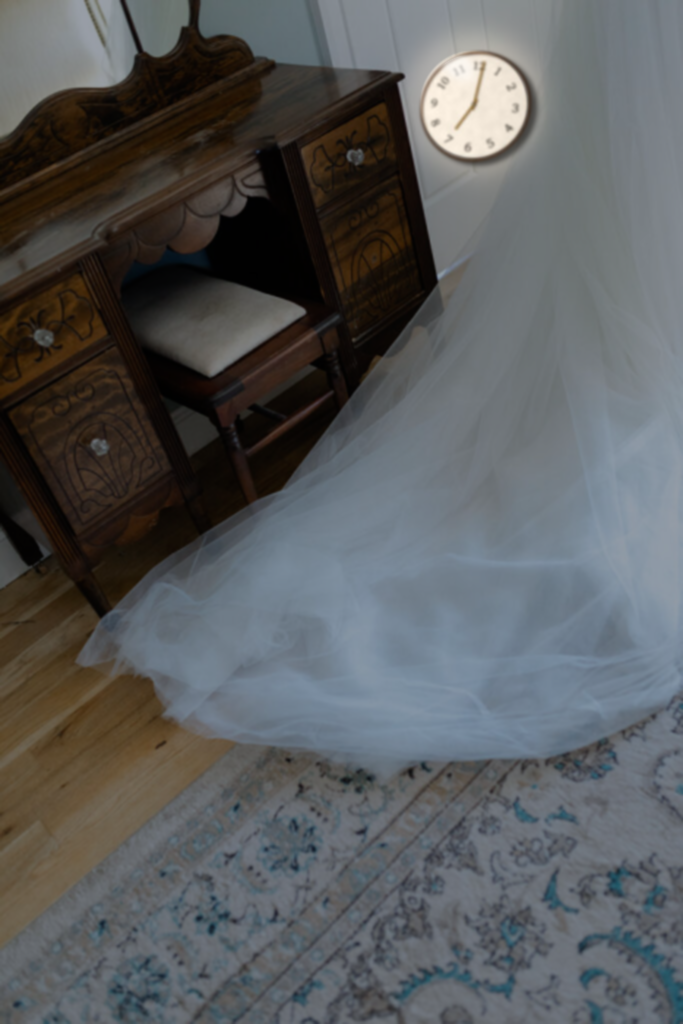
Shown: h=7 m=1
